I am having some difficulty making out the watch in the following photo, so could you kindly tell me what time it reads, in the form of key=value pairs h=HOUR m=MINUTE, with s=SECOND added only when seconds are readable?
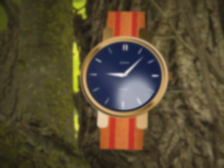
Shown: h=9 m=7
